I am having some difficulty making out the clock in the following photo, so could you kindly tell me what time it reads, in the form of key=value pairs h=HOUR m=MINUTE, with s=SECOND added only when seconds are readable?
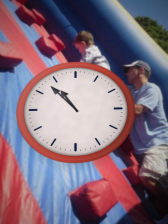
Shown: h=10 m=53
